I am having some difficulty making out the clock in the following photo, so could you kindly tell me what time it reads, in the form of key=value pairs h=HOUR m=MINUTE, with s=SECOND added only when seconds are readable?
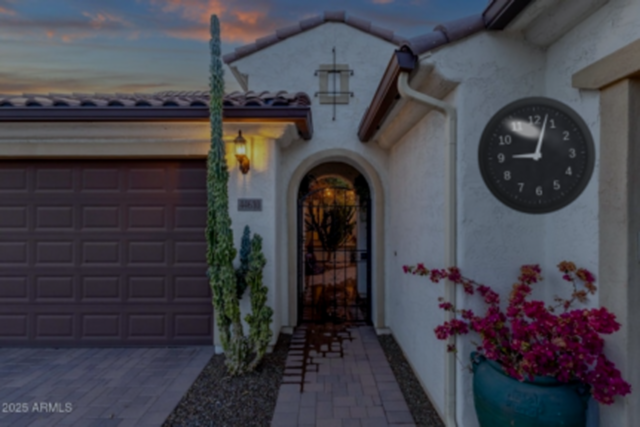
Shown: h=9 m=3
